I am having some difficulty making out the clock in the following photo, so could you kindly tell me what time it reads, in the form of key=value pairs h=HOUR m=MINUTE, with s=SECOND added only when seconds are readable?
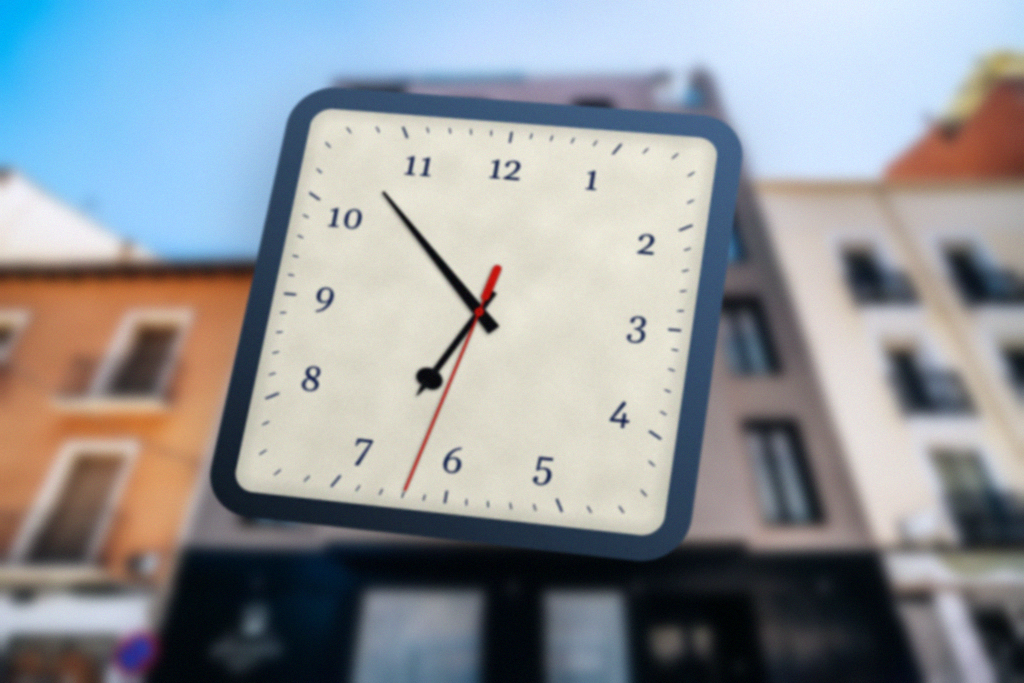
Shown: h=6 m=52 s=32
